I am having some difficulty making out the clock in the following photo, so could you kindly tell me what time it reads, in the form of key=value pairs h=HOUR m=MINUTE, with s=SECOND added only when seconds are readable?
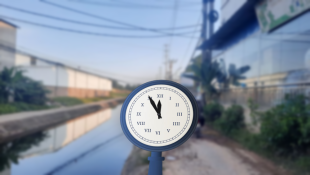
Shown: h=11 m=55
